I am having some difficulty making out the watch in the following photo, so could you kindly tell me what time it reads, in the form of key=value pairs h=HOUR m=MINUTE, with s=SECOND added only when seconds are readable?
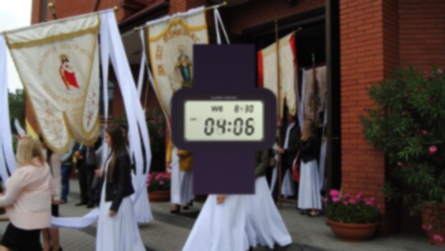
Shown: h=4 m=6
